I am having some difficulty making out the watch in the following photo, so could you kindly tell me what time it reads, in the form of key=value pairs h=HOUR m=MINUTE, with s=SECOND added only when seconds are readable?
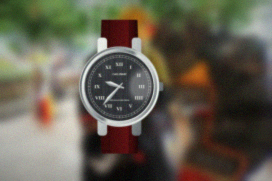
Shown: h=9 m=37
